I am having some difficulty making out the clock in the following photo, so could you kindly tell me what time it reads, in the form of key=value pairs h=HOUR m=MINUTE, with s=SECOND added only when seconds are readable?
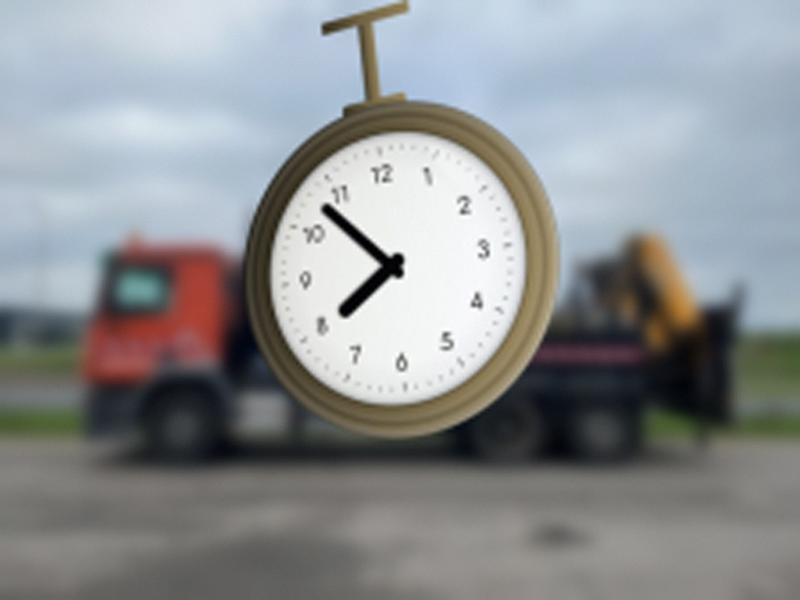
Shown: h=7 m=53
